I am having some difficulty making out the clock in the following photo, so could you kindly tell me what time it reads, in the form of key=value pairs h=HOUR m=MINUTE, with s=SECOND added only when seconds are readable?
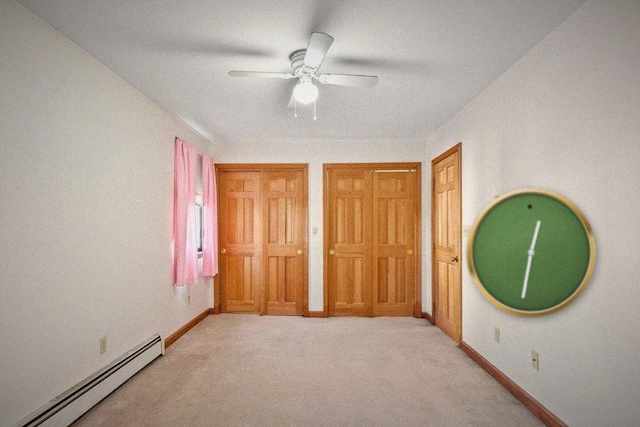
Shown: h=12 m=32
